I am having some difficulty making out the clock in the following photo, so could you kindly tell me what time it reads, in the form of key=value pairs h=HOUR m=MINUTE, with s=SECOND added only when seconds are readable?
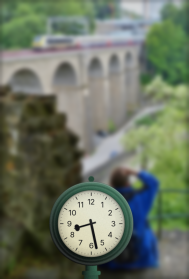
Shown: h=8 m=28
